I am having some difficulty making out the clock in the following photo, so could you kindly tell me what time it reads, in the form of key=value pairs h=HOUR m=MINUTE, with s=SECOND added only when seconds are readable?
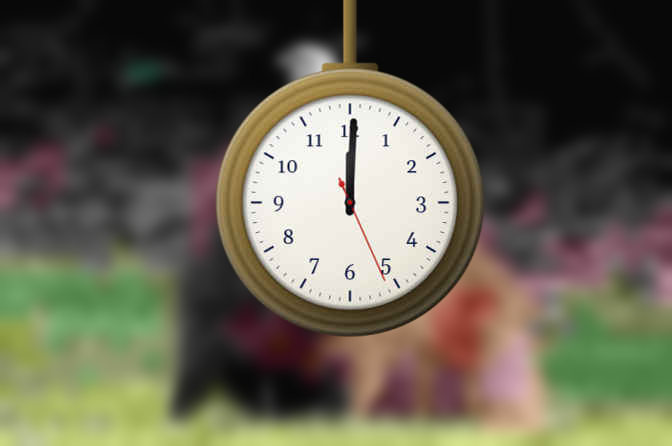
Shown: h=12 m=0 s=26
